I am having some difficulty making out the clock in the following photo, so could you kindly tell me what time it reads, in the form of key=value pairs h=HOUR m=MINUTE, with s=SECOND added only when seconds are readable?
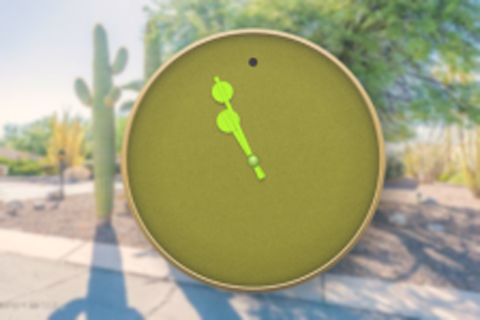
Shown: h=10 m=56
